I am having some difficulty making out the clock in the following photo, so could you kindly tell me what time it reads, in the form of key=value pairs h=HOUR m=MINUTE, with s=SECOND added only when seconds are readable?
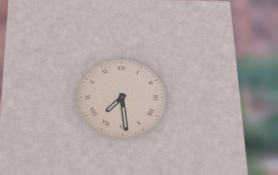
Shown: h=7 m=29
